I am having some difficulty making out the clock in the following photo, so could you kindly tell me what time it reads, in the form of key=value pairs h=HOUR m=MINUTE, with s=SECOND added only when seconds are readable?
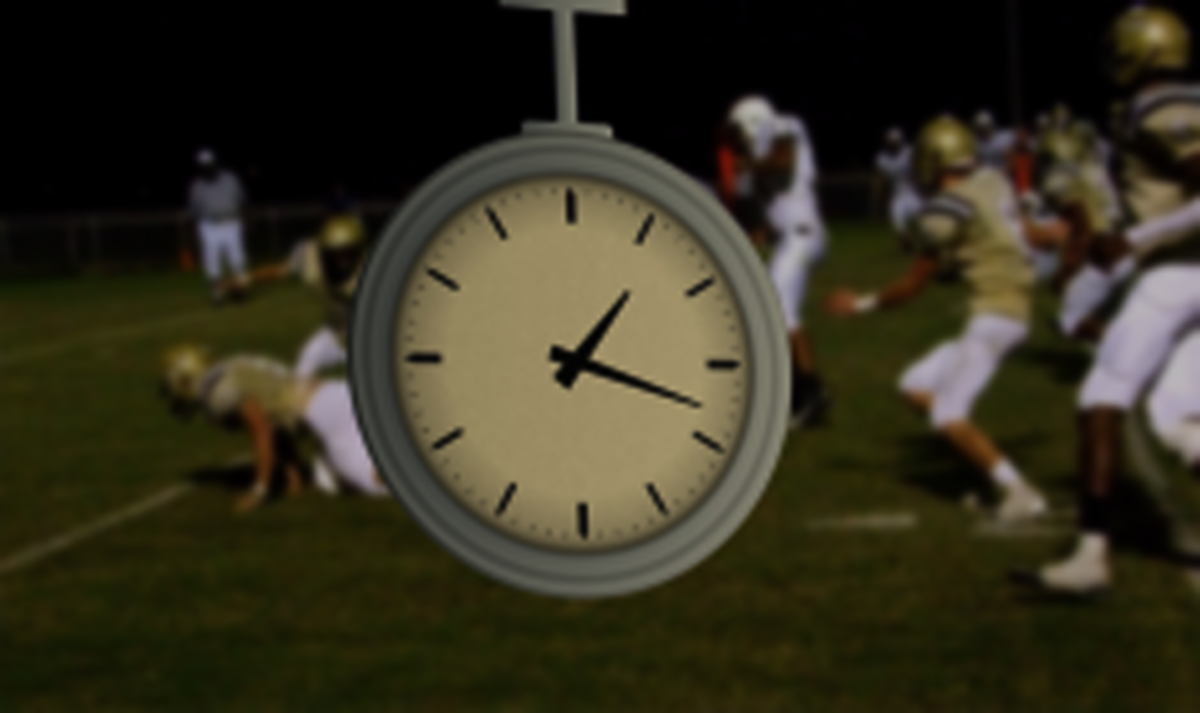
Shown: h=1 m=18
